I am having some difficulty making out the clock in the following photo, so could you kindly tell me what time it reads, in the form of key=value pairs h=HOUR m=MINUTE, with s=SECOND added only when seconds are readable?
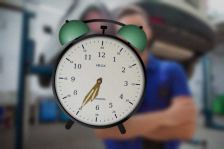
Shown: h=6 m=35
